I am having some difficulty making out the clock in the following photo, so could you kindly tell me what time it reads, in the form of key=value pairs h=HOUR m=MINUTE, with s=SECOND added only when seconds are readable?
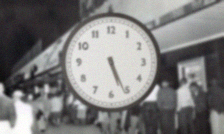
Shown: h=5 m=26
